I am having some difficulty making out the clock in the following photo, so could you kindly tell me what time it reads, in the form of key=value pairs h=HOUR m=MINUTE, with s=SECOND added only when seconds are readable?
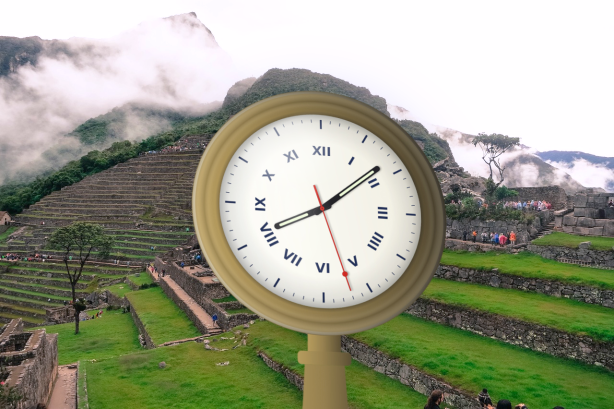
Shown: h=8 m=8 s=27
